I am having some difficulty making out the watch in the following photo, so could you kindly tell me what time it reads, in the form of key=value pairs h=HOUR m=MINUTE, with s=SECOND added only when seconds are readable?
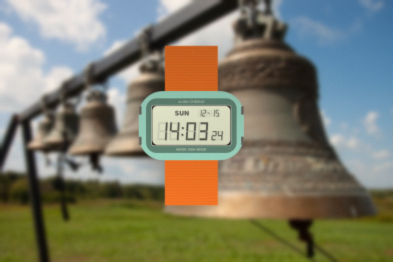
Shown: h=14 m=3 s=24
